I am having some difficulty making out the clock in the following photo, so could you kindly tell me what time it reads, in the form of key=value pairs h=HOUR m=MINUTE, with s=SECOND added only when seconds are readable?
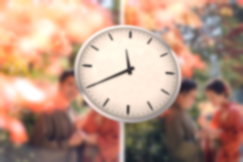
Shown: h=11 m=40
